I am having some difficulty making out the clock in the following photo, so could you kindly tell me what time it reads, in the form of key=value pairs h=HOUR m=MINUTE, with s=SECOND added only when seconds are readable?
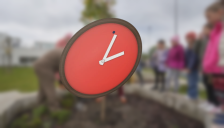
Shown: h=2 m=1
